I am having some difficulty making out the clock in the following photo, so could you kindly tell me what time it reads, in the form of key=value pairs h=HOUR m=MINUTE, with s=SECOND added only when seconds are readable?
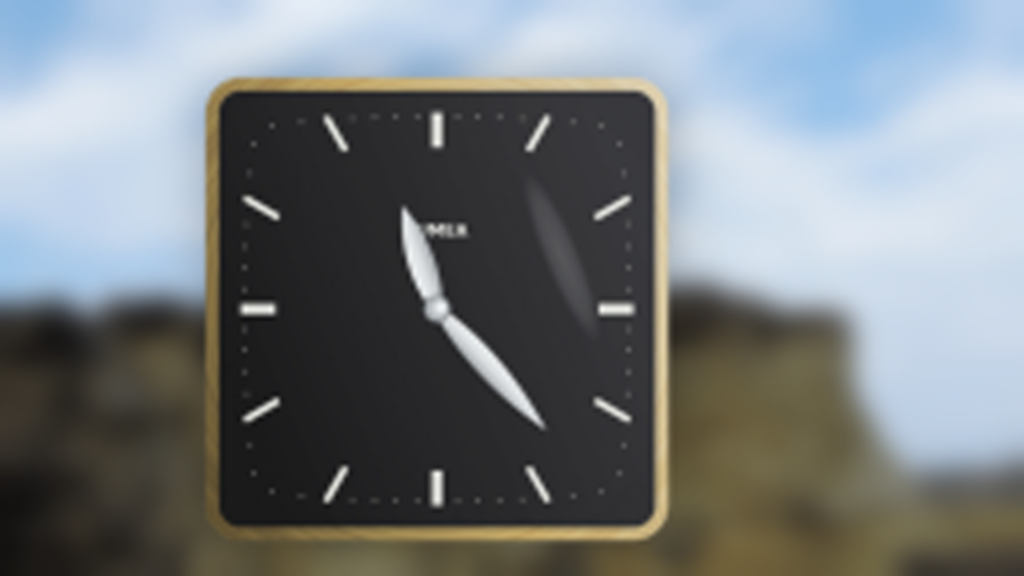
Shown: h=11 m=23
